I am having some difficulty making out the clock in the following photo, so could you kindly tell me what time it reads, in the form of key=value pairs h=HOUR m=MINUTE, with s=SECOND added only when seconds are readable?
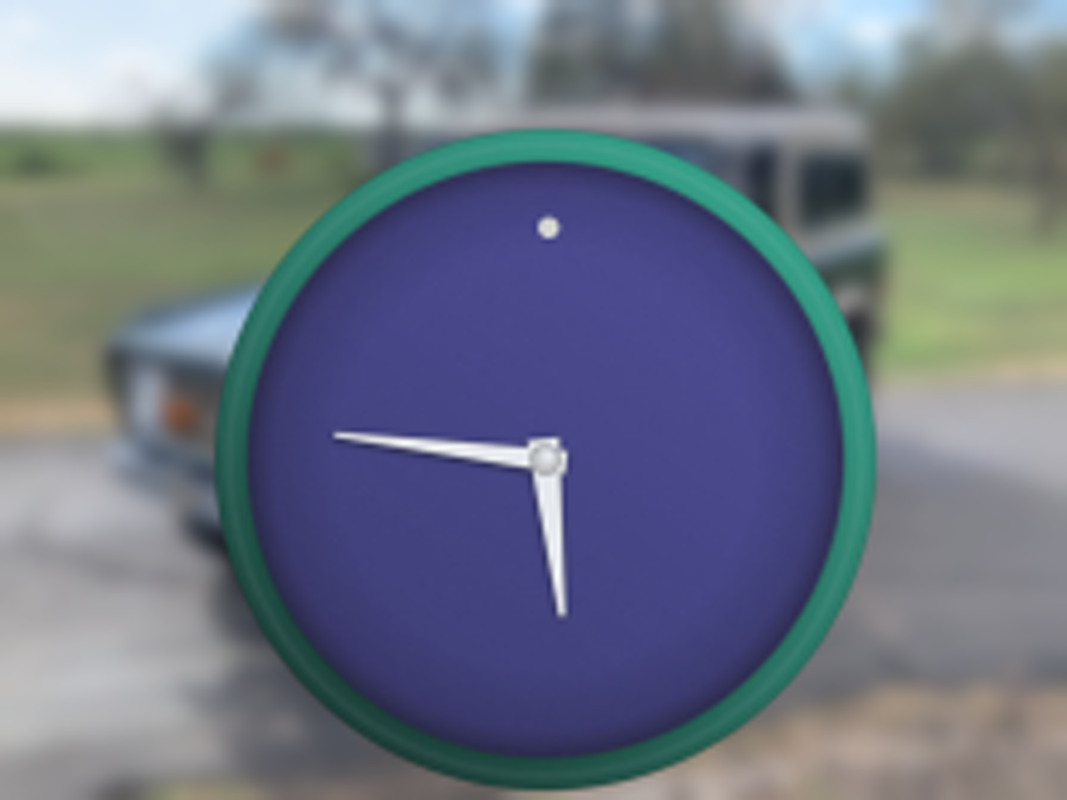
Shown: h=5 m=46
